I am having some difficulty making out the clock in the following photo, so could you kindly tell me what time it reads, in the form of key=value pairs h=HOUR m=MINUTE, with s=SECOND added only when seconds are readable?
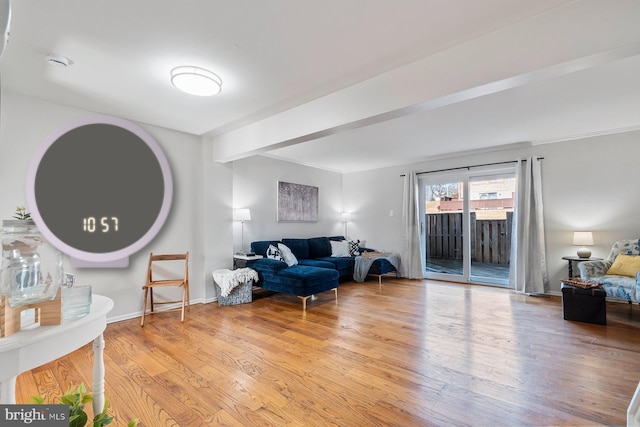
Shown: h=10 m=57
